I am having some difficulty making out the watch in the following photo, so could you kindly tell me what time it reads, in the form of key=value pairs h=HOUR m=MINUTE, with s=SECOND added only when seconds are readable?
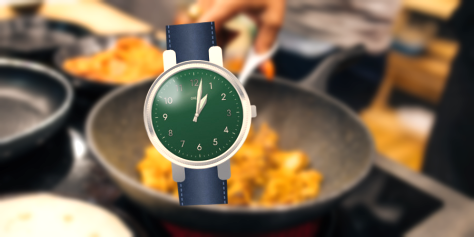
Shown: h=1 m=2
